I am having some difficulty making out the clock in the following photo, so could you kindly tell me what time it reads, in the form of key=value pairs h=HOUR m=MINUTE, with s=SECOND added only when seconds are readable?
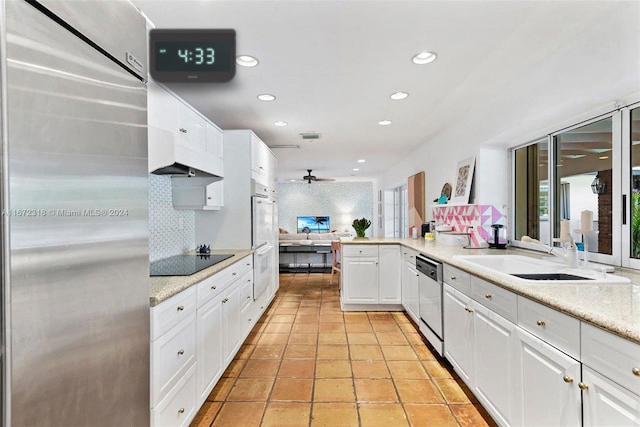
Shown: h=4 m=33
